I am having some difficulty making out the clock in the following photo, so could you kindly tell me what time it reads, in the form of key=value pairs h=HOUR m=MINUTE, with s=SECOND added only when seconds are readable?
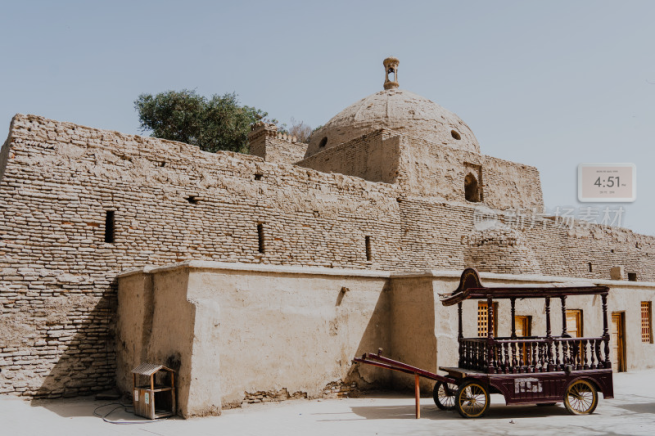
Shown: h=4 m=51
